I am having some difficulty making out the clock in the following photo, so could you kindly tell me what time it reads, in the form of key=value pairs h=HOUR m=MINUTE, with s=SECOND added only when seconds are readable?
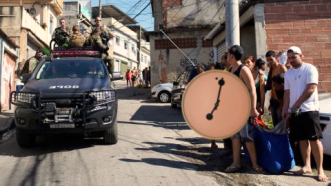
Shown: h=7 m=2
